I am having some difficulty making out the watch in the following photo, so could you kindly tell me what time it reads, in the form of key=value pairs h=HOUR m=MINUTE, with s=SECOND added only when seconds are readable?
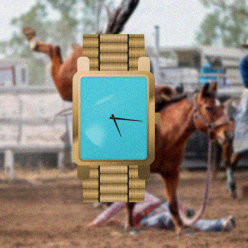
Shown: h=5 m=16
